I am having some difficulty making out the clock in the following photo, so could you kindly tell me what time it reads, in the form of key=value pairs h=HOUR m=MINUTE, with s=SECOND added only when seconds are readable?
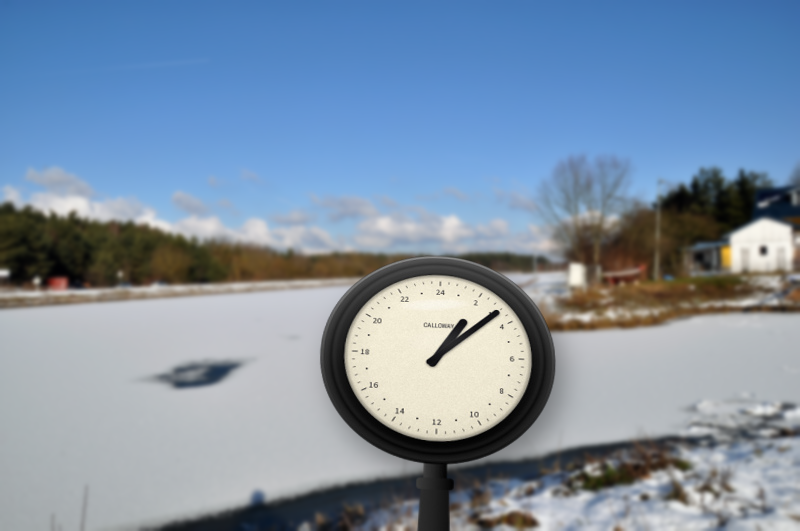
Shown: h=2 m=8
